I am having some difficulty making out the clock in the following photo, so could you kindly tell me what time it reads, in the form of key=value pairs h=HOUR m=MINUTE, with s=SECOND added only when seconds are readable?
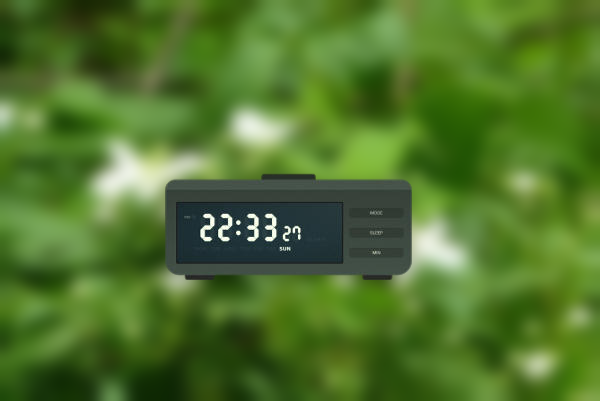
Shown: h=22 m=33 s=27
